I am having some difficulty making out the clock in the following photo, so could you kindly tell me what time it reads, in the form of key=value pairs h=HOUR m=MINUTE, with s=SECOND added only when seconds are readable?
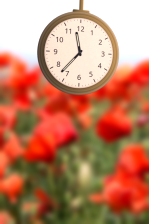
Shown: h=11 m=37
